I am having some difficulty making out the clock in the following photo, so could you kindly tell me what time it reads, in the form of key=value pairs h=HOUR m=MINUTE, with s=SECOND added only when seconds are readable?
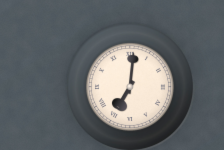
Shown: h=7 m=1
